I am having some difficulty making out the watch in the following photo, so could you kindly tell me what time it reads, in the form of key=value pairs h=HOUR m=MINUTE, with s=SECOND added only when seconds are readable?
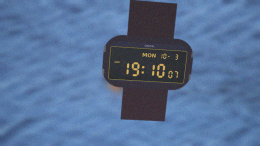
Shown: h=19 m=10 s=7
